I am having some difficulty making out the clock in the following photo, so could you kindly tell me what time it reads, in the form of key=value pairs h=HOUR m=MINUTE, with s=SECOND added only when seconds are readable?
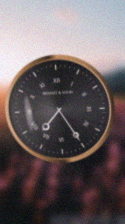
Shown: h=7 m=25
